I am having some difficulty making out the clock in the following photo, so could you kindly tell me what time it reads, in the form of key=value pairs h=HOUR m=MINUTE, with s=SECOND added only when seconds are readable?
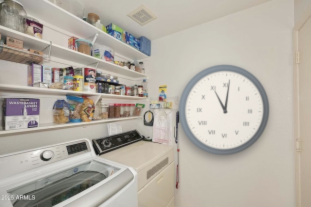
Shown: h=11 m=1
